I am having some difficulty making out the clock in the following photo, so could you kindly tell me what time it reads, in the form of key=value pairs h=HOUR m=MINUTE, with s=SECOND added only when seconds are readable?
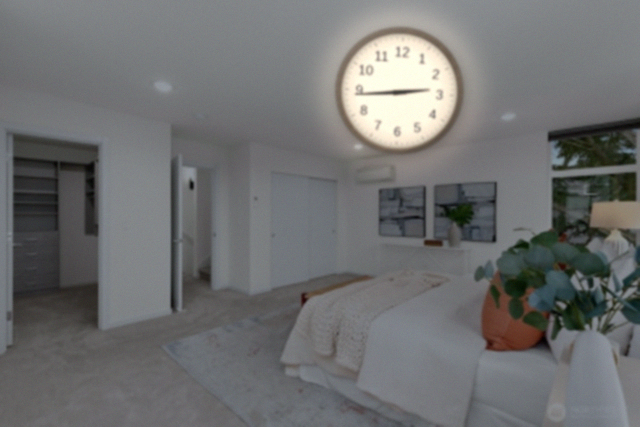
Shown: h=2 m=44
